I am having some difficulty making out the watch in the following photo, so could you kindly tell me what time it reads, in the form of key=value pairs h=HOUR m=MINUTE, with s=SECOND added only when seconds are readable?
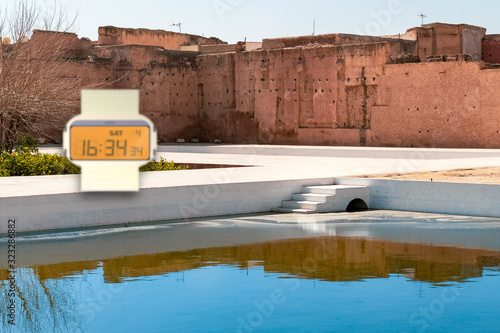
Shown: h=16 m=34
